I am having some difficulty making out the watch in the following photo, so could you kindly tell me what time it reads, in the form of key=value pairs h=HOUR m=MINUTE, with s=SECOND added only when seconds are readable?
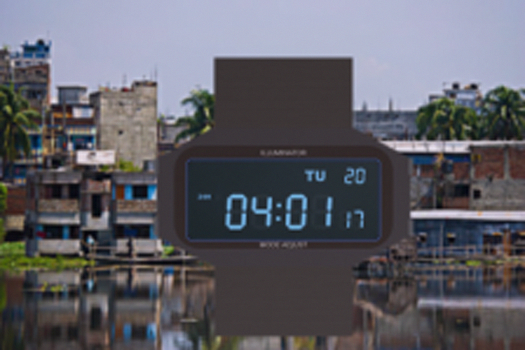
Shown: h=4 m=1 s=17
